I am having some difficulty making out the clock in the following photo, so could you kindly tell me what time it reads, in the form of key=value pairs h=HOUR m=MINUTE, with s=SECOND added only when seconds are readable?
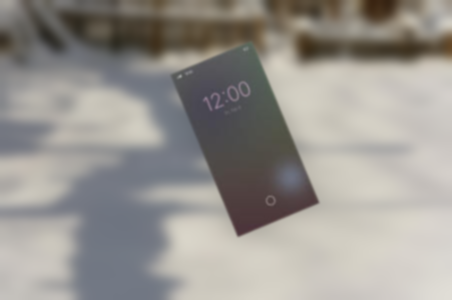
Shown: h=12 m=0
